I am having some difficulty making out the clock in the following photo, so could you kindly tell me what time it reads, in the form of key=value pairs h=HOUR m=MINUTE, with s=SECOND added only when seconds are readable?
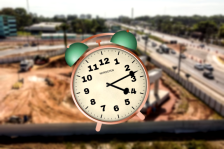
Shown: h=4 m=13
